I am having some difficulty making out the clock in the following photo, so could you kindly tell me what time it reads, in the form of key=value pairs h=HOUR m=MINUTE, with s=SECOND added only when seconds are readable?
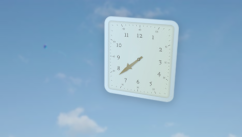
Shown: h=7 m=38
